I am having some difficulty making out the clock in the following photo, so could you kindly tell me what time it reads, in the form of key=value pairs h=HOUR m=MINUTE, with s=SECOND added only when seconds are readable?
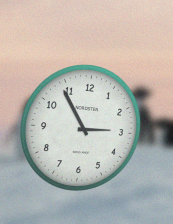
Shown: h=2 m=54
